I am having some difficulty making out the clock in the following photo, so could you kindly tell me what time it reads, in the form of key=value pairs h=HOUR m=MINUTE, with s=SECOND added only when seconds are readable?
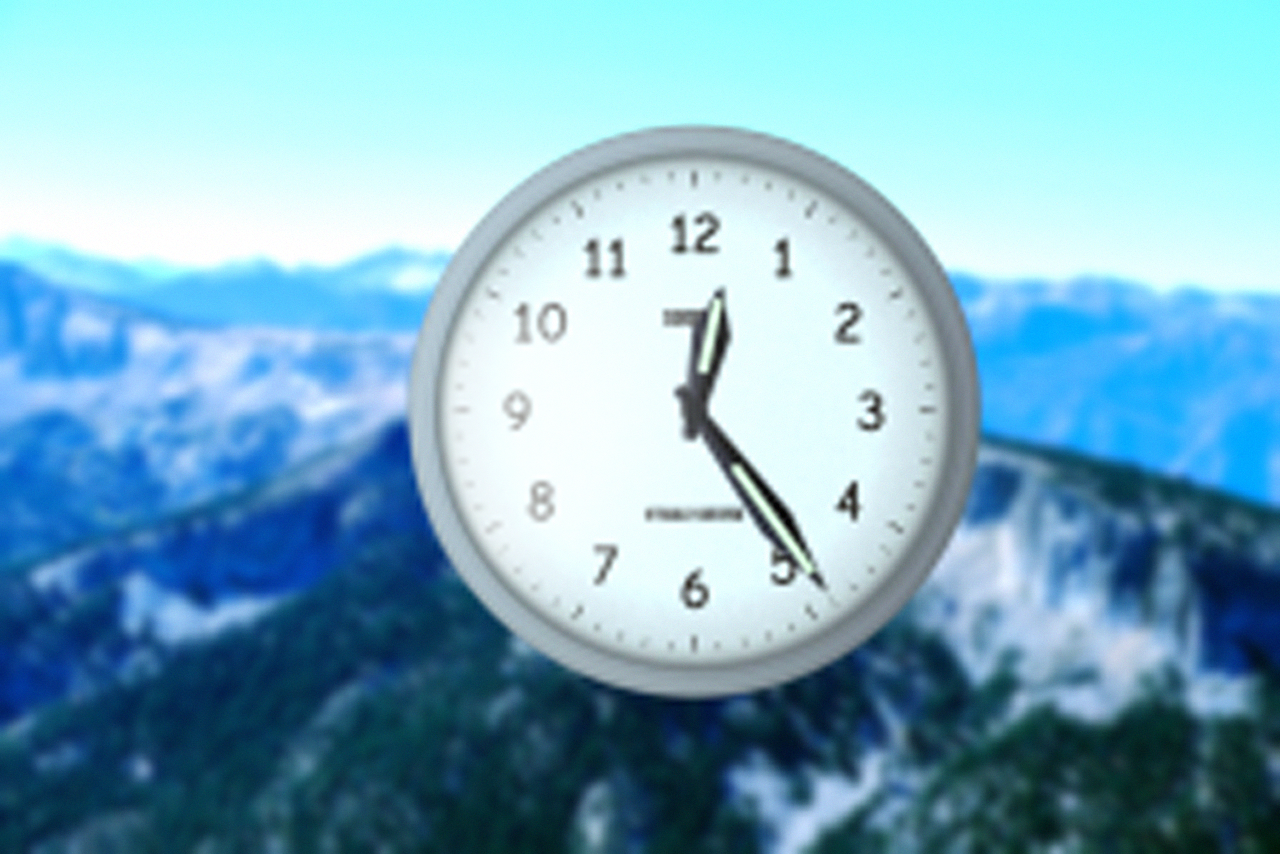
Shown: h=12 m=24
